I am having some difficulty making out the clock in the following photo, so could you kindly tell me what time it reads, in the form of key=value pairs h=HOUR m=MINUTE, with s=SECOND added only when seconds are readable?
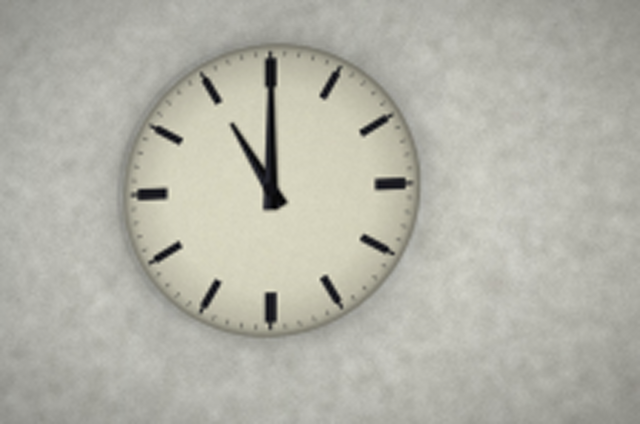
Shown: h=11 m=0
